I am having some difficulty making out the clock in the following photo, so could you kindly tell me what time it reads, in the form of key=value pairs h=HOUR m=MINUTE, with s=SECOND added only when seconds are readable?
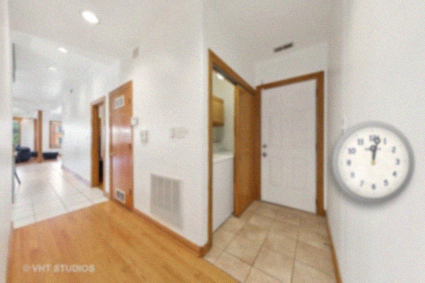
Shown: h=12 m=2
